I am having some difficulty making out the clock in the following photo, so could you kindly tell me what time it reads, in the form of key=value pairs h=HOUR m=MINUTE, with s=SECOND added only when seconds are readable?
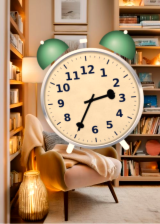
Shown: h=2 m=35
